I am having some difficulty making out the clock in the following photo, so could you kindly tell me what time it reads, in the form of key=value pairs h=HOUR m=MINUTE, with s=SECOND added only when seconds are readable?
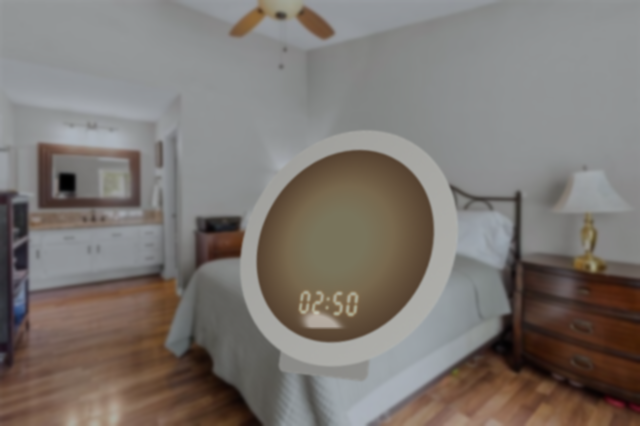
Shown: h=2 m=50
